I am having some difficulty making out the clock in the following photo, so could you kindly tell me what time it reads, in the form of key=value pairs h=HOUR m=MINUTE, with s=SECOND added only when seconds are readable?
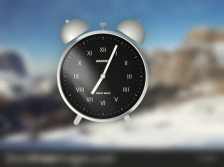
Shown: h=7 m=4
